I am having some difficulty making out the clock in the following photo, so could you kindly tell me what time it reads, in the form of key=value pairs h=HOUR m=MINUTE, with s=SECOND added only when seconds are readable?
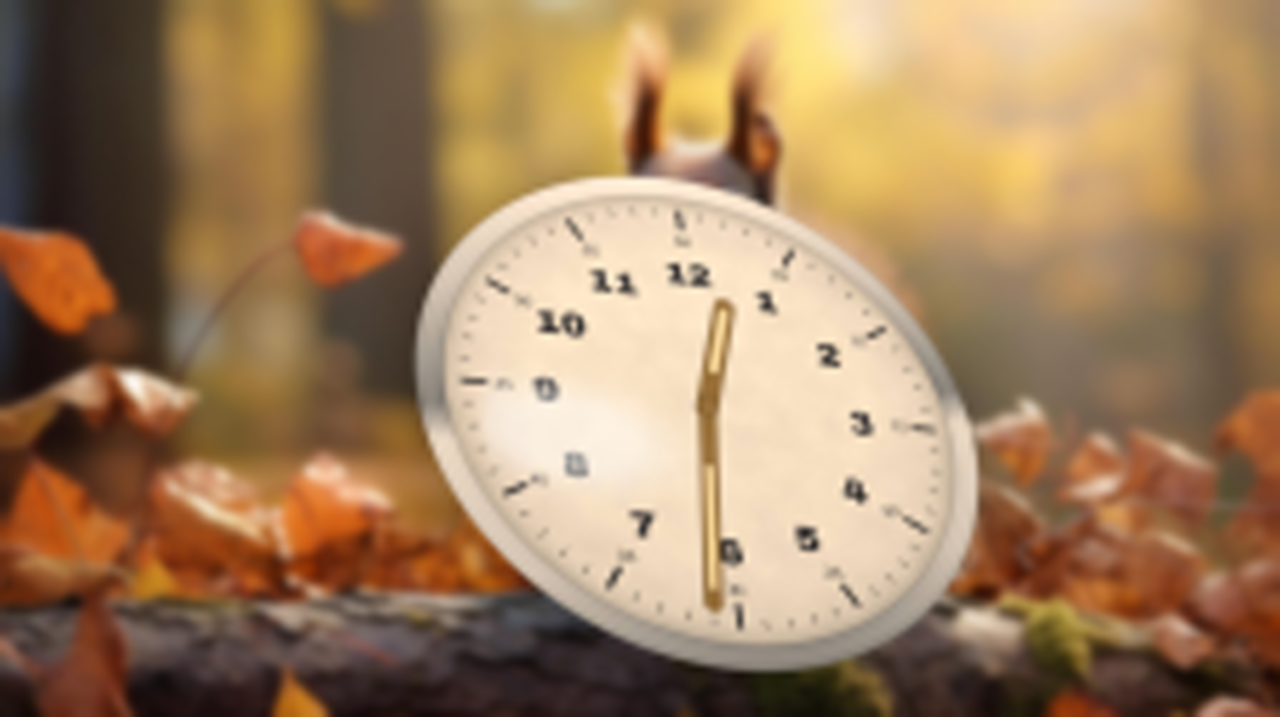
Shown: h=12 m=31
